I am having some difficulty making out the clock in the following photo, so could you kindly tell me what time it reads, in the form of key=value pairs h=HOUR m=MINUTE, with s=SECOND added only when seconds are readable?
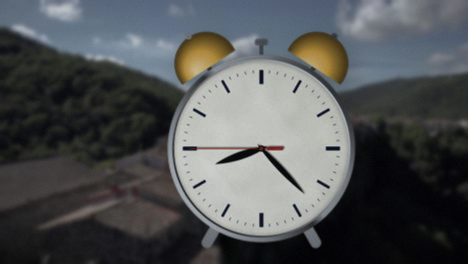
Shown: h=8 m=22 s=45
